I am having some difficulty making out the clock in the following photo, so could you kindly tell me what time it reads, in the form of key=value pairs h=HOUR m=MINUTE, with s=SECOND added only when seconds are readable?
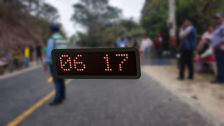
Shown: h=6 m=17
